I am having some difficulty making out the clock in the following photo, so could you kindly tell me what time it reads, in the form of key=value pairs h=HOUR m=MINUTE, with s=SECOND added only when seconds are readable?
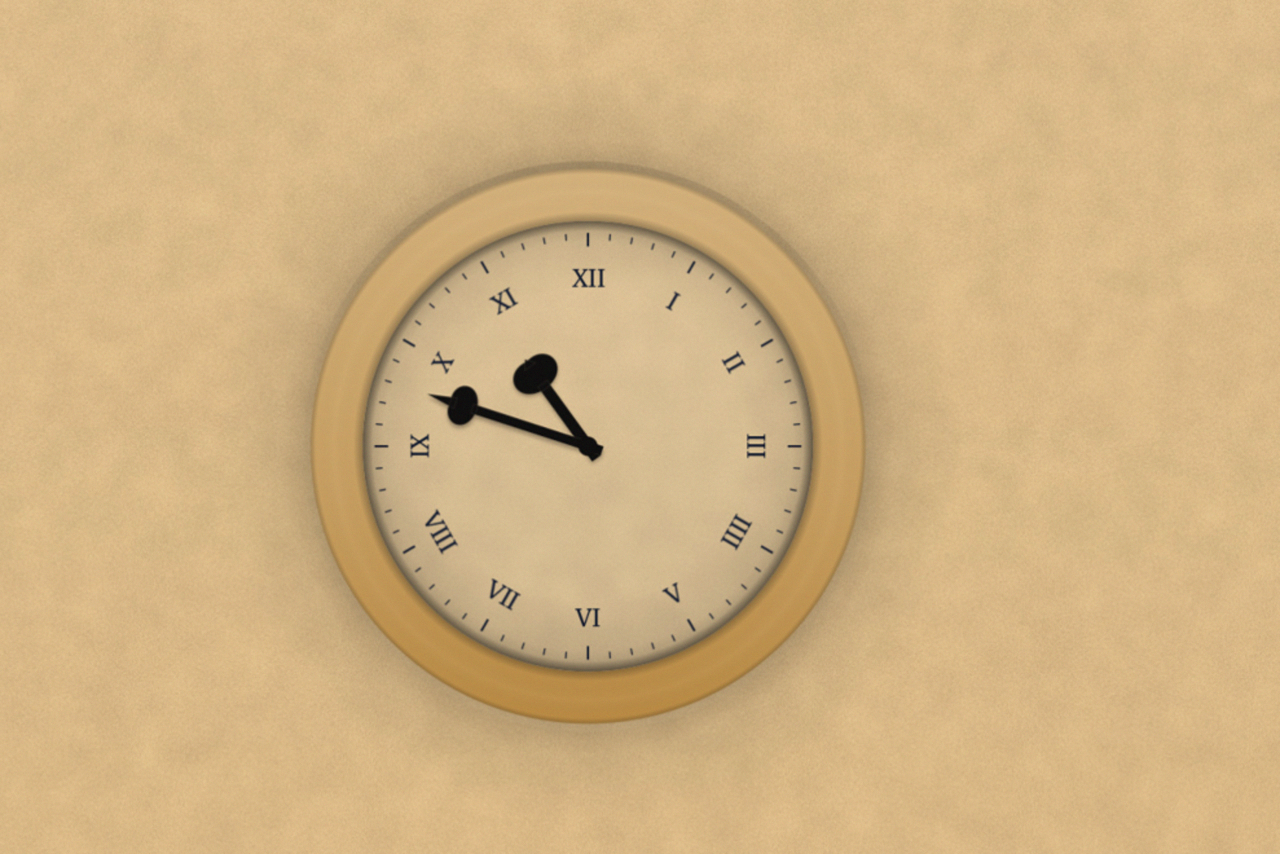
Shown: h=10 m=48
